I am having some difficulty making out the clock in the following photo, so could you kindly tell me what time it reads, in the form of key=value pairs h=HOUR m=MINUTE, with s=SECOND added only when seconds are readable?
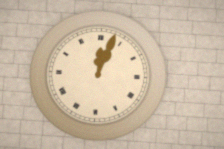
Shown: h=12 m=3
